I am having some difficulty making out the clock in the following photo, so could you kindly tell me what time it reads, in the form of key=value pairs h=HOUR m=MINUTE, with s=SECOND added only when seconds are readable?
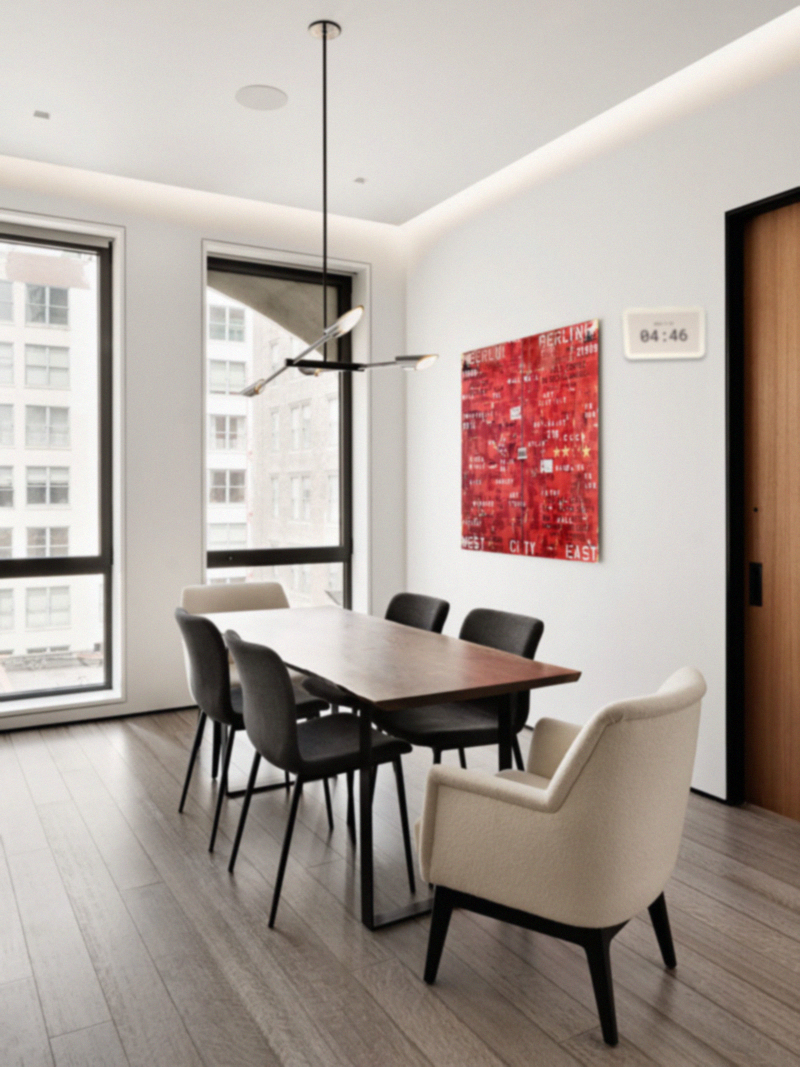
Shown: h=4 m=46
